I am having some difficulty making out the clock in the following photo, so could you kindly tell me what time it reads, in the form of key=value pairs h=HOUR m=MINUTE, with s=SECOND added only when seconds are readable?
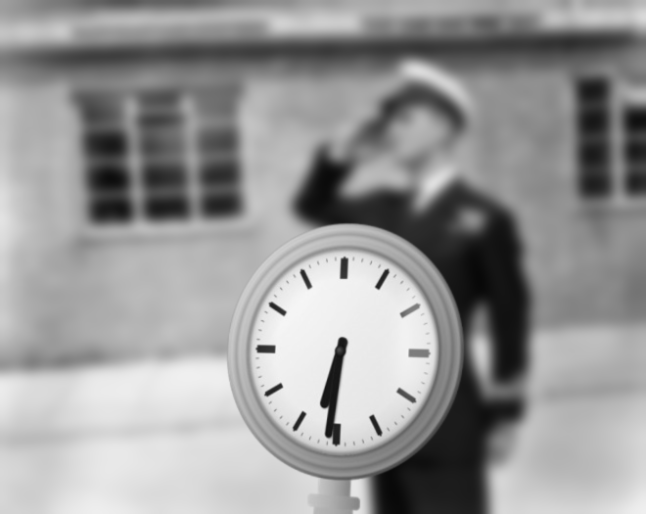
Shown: h=6 m=31
